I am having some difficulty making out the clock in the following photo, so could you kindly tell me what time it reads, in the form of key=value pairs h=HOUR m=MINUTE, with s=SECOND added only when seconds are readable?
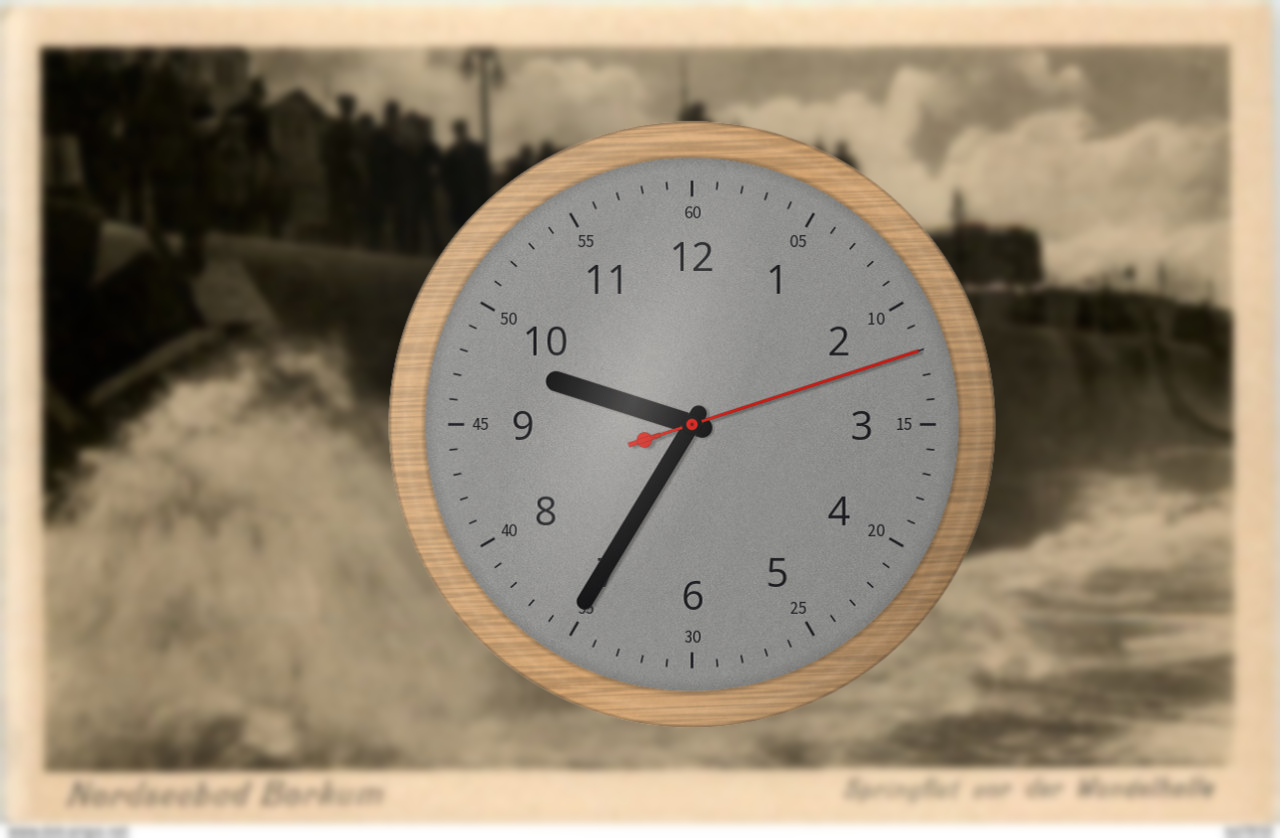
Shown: h=9 m=35 s=12
